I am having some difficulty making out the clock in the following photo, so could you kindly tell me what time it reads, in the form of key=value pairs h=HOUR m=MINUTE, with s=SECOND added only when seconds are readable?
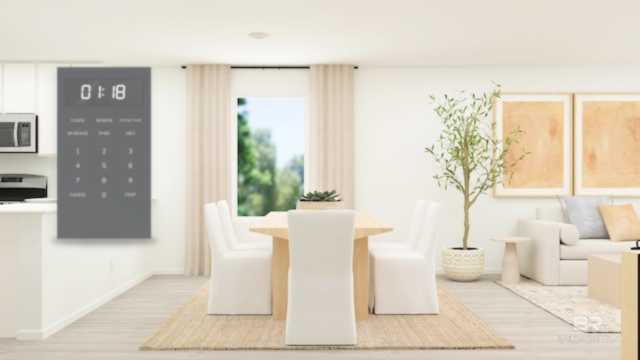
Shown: h=1 m=18
